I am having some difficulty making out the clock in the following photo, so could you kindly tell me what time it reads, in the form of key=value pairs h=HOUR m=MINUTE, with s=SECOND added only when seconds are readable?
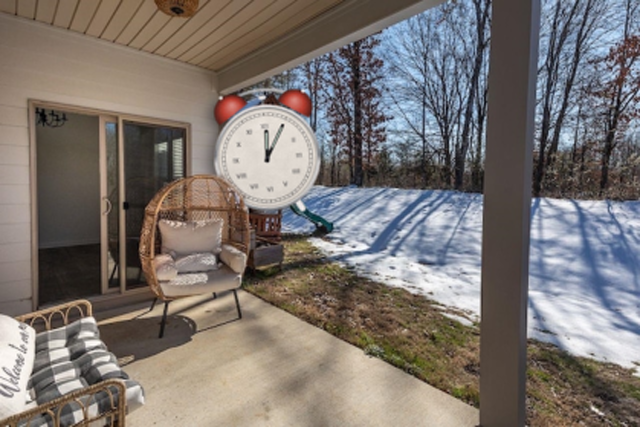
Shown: h=12 m=5
